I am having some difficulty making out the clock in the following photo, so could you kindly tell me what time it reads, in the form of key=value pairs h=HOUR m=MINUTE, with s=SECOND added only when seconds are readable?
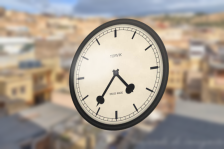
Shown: h=4 m=36
